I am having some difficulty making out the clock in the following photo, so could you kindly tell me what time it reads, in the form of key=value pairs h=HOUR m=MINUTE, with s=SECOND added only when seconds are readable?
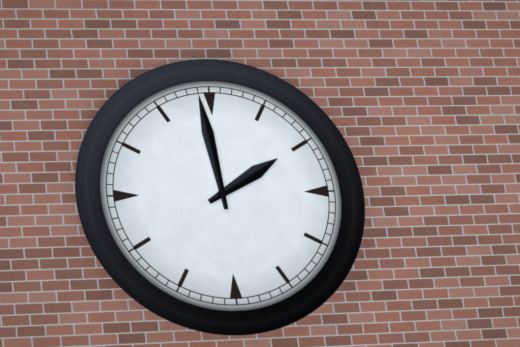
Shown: h=1 m=59
